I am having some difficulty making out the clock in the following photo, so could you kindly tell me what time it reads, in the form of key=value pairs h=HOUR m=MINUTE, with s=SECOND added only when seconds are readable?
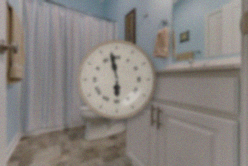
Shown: h=5 m=58
